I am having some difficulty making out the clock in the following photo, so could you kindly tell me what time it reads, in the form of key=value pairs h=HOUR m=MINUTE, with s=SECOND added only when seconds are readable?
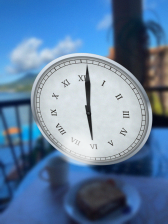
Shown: h=6 m=1
